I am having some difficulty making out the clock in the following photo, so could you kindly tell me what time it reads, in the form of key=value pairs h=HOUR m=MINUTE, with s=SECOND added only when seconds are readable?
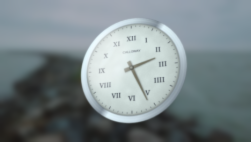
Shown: h=2 m=26
